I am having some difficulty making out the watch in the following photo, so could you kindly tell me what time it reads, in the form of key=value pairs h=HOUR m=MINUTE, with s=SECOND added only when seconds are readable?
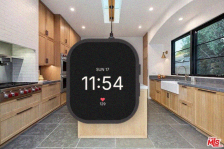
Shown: h=11 m=54
